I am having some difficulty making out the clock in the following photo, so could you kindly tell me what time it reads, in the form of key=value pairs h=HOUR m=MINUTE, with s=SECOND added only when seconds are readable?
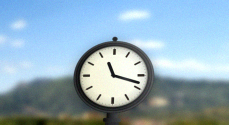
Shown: h=11 m=18
